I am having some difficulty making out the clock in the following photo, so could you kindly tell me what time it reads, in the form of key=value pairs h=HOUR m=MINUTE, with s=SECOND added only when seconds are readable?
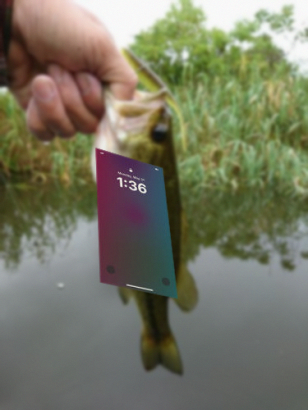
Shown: h=1 m=36
